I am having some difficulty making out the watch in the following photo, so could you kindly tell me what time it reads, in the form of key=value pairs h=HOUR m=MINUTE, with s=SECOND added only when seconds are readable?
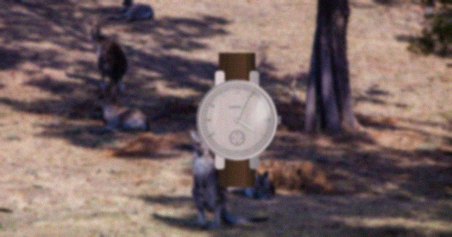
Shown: h=4 m=4
